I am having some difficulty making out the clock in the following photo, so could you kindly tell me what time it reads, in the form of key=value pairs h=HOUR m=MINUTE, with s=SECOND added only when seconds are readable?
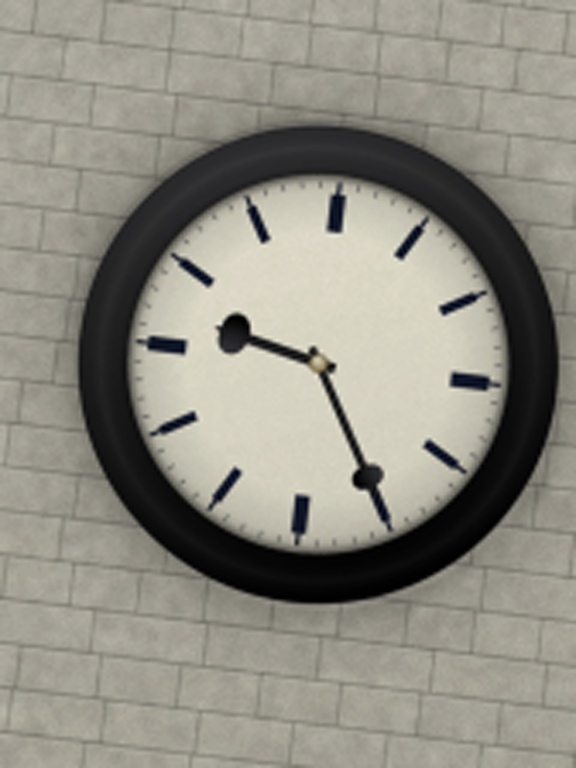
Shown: h=9 m=25
